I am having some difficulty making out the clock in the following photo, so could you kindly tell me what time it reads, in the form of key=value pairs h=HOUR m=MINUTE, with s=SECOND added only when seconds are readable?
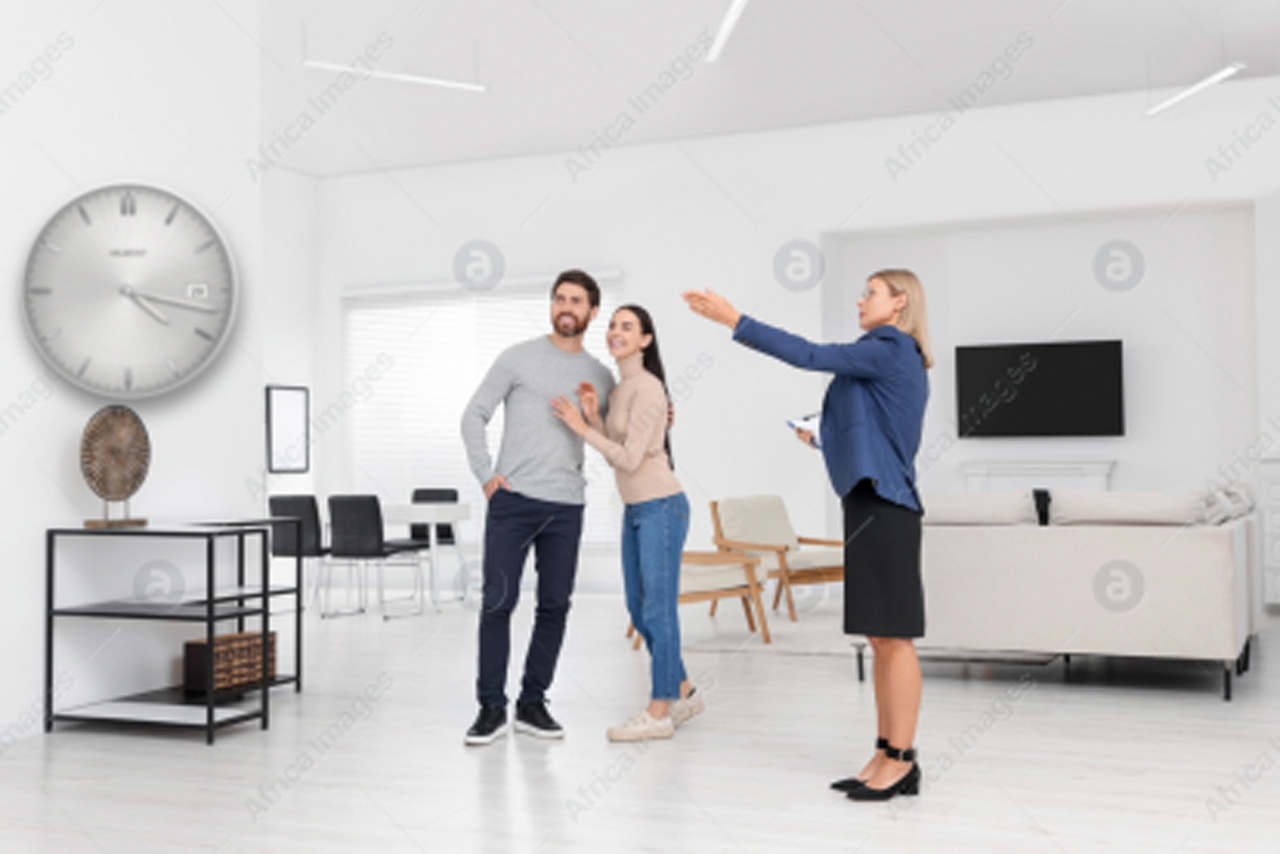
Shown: h=4 m=17
